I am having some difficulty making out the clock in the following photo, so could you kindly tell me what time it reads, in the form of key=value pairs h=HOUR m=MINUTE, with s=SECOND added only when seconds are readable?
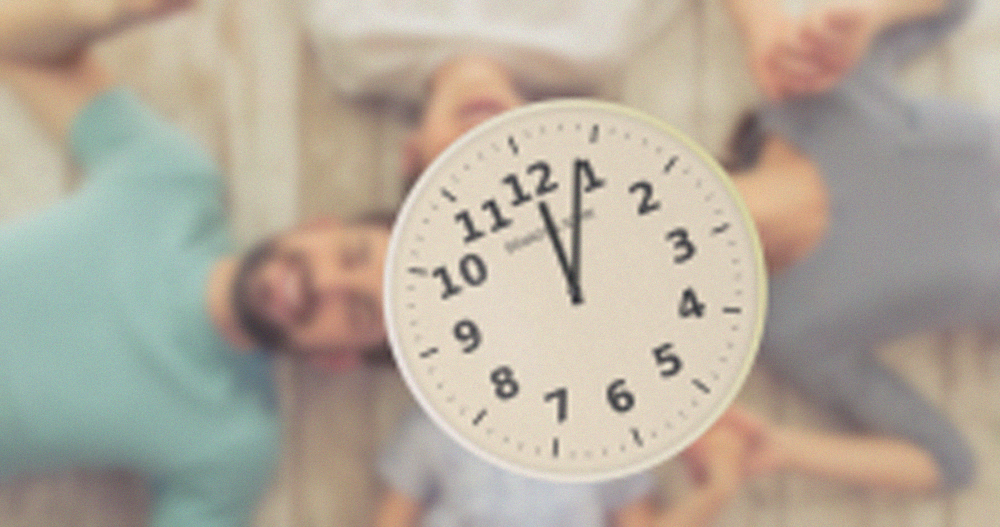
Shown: h=12 m=4
